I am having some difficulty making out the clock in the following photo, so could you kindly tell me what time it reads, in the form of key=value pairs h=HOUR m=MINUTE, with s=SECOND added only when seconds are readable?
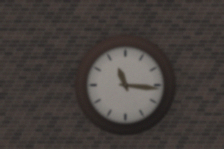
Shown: h=11 m=16
